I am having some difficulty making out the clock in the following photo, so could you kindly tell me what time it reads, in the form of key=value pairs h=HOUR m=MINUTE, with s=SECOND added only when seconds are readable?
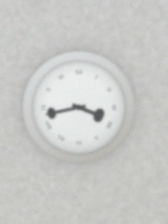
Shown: h=3 m=43
